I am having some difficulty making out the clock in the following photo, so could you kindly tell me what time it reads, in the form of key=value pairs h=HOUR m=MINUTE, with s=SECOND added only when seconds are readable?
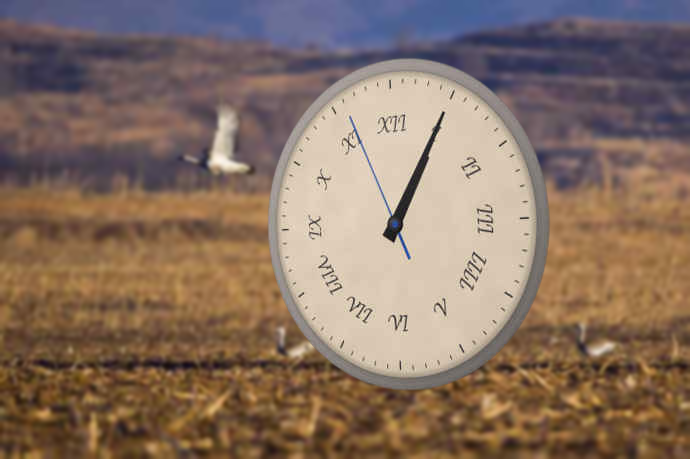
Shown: h=1 m=4 s=56
